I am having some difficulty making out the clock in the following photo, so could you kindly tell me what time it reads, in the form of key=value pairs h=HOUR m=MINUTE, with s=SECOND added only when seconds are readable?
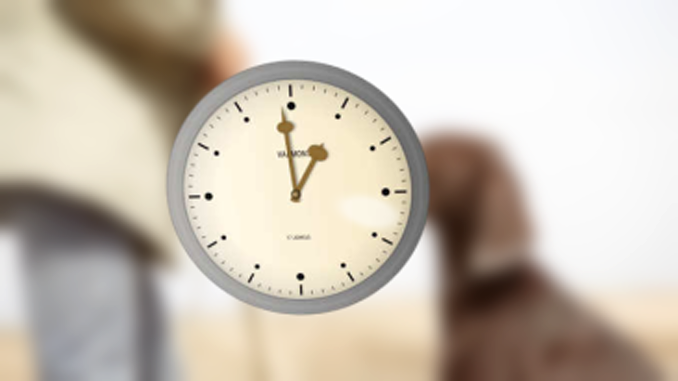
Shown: h=12 m=59
